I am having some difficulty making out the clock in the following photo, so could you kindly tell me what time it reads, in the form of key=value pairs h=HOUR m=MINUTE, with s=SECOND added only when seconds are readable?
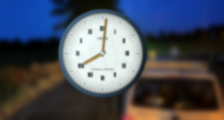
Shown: h=8 m=1
